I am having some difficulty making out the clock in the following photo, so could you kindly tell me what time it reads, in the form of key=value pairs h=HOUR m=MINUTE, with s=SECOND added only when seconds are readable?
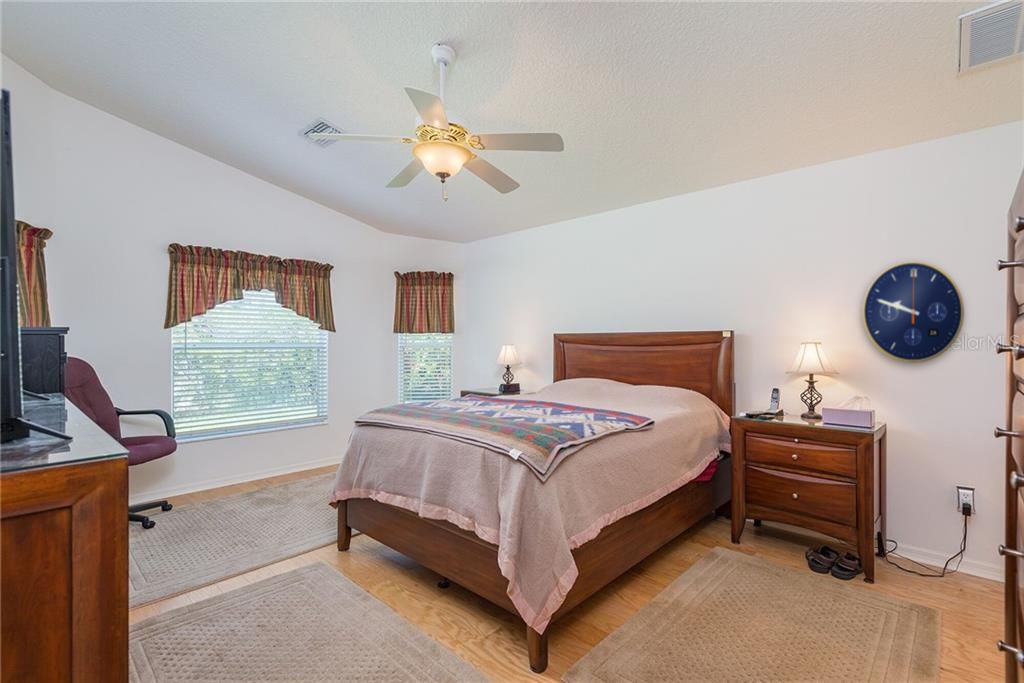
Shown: h=9 m=48
